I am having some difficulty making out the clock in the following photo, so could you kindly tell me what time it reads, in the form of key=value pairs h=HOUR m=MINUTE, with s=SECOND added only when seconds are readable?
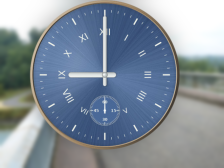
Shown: h=9 m=0
